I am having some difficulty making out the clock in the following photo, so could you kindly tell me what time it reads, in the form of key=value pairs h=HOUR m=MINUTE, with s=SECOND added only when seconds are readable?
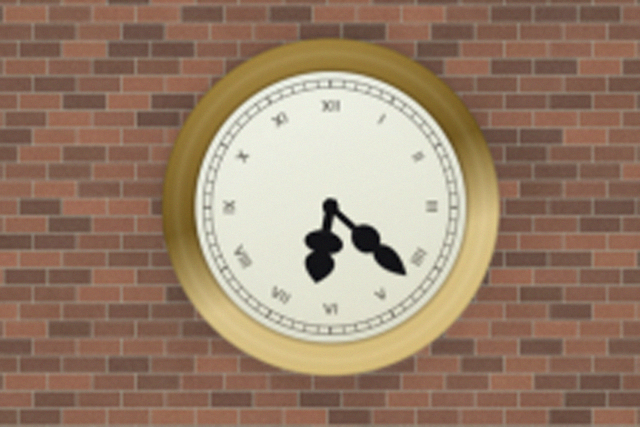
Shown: h=6 m=22
